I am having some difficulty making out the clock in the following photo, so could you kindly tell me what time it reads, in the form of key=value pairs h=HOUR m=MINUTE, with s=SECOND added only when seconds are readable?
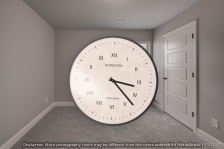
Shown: h=3 m=23
